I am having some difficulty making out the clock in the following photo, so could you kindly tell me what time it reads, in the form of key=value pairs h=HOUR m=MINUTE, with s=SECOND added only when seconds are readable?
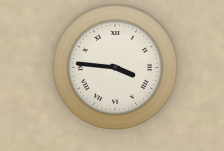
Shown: h=3 m=46
